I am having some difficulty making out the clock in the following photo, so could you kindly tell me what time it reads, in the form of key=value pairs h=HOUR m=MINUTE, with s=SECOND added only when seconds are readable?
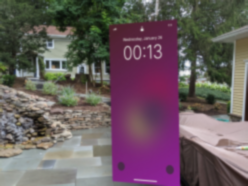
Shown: h=0 m=13
